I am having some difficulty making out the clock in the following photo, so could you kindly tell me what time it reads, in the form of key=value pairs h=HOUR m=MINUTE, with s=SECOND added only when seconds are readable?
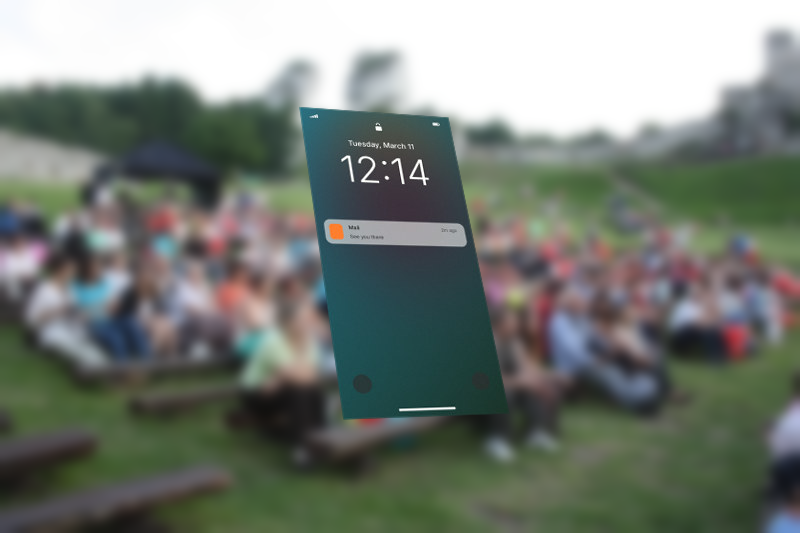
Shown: h=12 m=14
